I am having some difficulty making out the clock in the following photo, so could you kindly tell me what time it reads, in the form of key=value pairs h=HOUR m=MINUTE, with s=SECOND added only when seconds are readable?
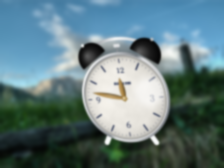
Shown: h=11 m=47
